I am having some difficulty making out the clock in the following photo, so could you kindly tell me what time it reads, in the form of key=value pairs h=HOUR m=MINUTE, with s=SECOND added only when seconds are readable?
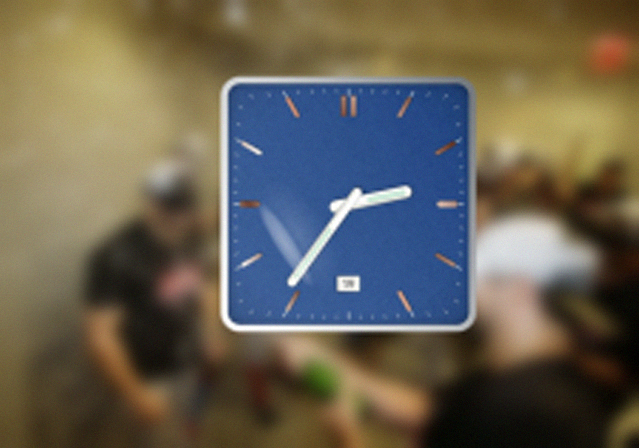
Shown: h=2 m=36
